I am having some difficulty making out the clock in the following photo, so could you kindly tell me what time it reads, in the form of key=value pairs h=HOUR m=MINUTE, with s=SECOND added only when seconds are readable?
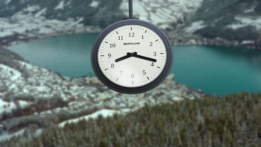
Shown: h=8 m=18
